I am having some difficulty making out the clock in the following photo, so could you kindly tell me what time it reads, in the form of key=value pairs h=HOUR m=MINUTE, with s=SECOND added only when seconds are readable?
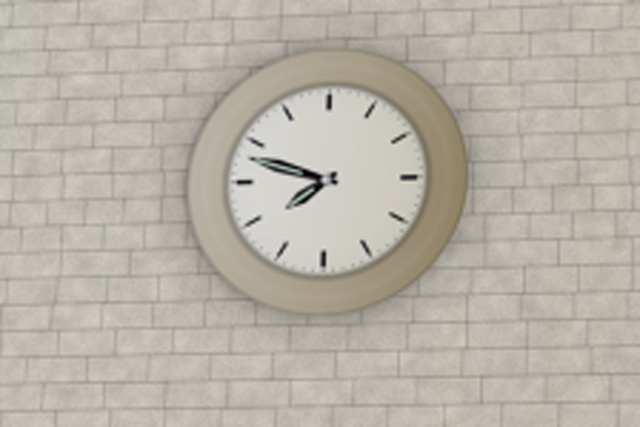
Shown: h=7 m=48
